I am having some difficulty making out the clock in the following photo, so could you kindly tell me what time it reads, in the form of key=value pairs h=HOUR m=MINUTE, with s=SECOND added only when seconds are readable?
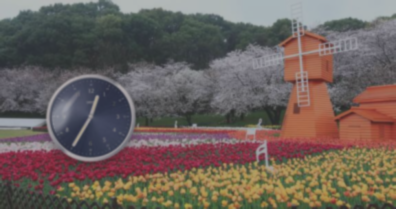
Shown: h=12 m=35
